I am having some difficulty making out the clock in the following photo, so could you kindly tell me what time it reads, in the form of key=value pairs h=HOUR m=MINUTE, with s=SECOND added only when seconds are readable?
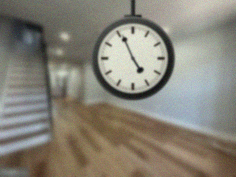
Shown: h=4 m=56
